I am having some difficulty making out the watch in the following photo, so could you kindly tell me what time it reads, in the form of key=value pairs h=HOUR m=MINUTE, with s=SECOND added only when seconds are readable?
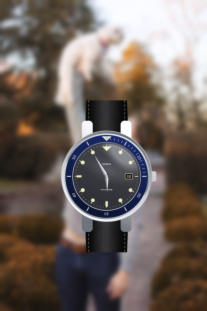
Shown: h=5 m=55
